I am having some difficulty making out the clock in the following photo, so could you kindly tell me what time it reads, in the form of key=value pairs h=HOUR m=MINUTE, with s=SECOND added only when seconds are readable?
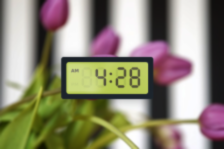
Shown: h=4 m=28
